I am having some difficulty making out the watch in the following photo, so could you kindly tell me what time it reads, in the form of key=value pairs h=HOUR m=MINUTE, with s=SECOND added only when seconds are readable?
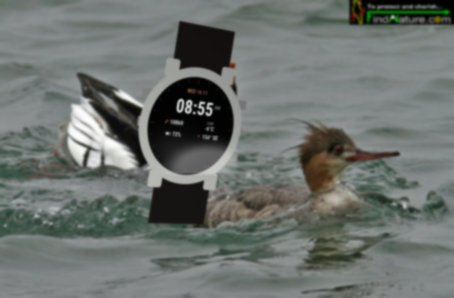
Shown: h=8 m=55
